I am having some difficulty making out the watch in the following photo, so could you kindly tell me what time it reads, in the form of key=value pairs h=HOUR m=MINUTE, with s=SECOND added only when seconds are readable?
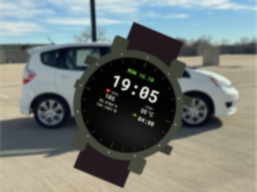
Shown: h=19 m=5
